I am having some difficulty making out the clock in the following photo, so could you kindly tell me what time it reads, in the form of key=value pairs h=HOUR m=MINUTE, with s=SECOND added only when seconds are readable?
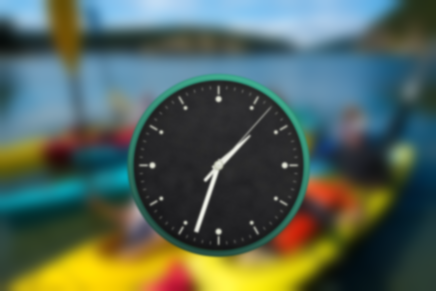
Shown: h=1 m=33 s=7
